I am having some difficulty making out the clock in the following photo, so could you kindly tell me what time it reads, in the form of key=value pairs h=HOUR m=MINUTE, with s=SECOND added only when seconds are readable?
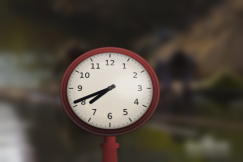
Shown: h=7 m=41
